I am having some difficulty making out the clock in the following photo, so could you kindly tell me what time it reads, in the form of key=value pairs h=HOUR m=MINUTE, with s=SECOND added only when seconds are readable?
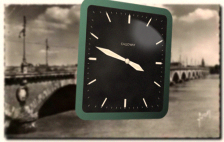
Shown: h=3 m=48
